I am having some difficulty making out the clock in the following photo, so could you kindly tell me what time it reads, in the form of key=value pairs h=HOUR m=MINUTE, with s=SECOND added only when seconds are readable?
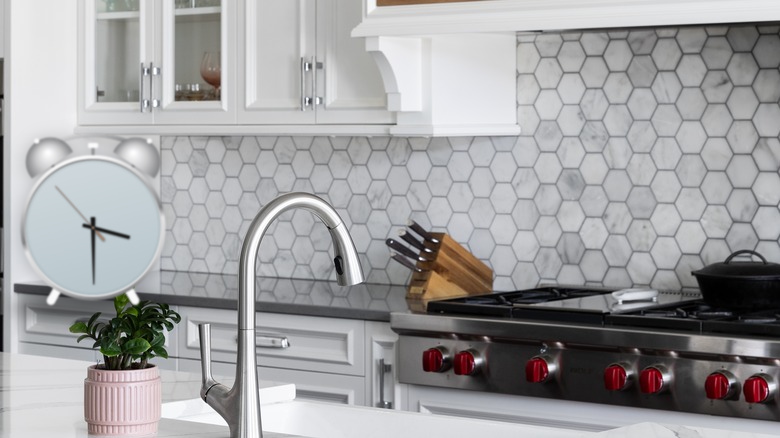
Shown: h=3 m=29 s=53
